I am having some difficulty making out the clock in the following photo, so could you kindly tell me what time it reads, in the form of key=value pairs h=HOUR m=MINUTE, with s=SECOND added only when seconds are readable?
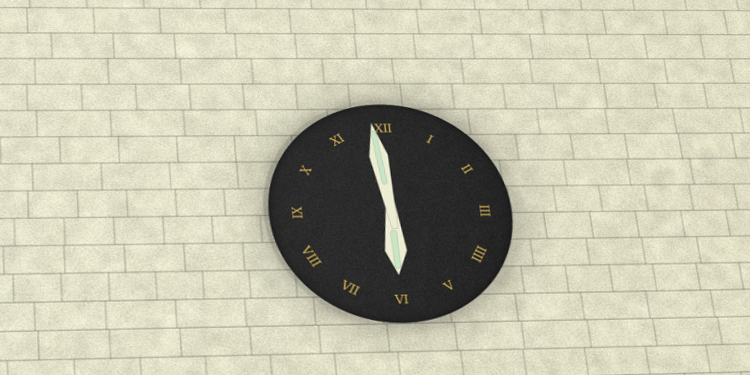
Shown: h=5 m=59
